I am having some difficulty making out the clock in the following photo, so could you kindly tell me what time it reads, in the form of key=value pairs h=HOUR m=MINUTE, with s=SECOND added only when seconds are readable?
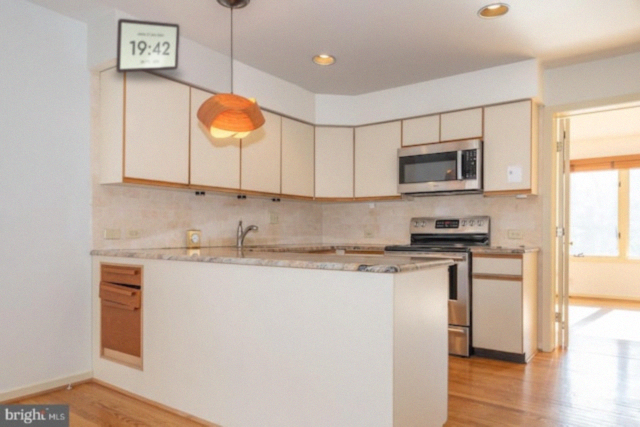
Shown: h=19 m=42
